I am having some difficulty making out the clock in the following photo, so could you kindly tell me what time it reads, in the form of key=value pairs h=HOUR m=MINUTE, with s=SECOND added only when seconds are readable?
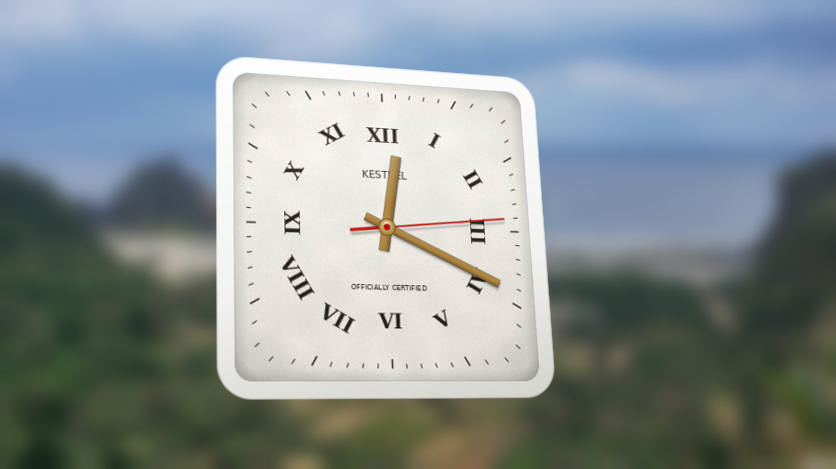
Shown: h=12 m=19 s=14
